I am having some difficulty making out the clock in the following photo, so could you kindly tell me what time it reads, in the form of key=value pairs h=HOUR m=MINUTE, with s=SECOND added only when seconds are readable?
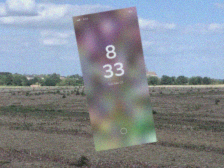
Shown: h=8 m=33
